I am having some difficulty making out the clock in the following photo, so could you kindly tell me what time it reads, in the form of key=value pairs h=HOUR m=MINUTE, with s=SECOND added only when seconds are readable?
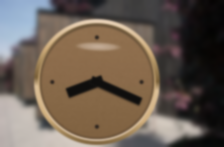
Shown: h=8 m=19
